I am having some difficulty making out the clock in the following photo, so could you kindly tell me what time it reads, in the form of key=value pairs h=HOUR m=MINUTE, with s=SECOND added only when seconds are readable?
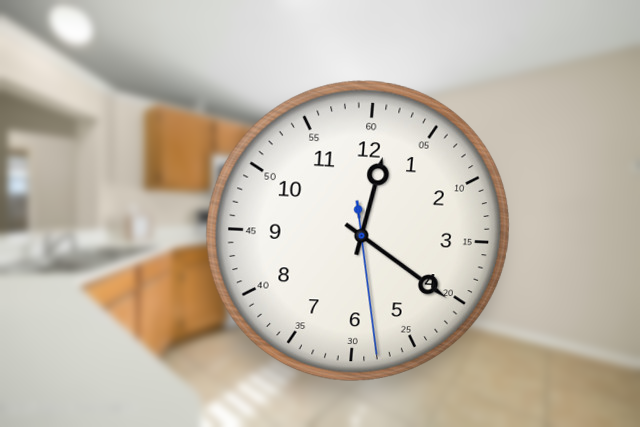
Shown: h=12 m=20 s=28
